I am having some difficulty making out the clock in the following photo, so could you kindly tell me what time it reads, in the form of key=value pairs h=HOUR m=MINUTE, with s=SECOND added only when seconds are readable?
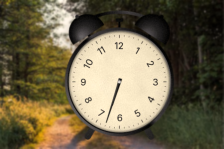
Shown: h=6 m=33
